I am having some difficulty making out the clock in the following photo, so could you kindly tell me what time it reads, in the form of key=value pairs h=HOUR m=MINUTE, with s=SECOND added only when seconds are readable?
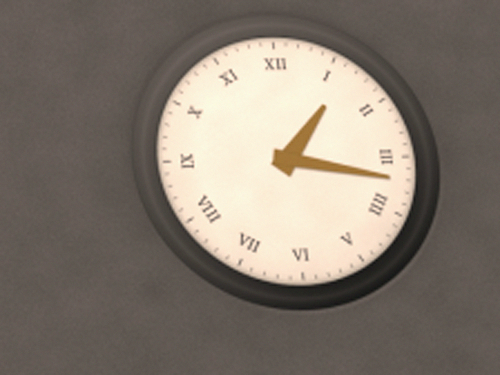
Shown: h=1 m=17
